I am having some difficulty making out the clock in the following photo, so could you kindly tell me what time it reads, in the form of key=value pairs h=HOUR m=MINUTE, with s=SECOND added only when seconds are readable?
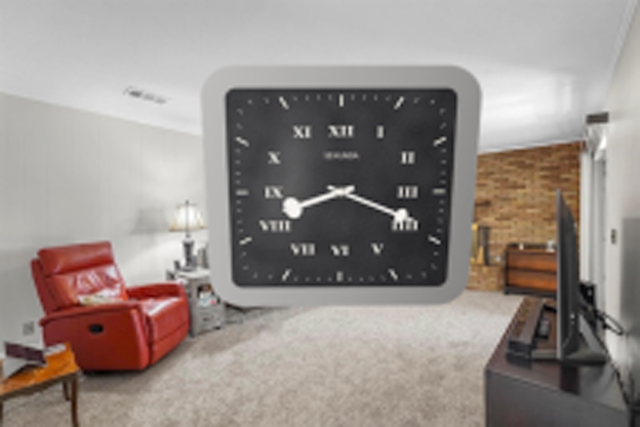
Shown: h=8 m=19
